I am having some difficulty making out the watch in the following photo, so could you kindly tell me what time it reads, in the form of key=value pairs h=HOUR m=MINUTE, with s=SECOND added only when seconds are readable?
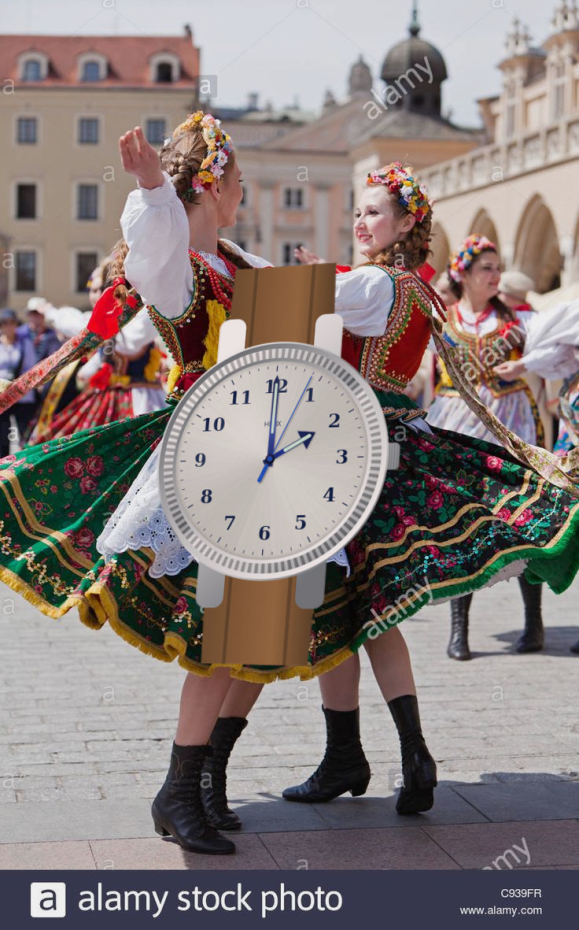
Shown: h=2 m=0 s=4
